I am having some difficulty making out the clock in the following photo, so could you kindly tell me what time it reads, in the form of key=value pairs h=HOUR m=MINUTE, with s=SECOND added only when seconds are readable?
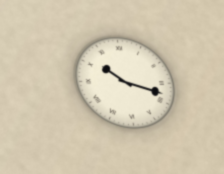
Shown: h=10 m=18
